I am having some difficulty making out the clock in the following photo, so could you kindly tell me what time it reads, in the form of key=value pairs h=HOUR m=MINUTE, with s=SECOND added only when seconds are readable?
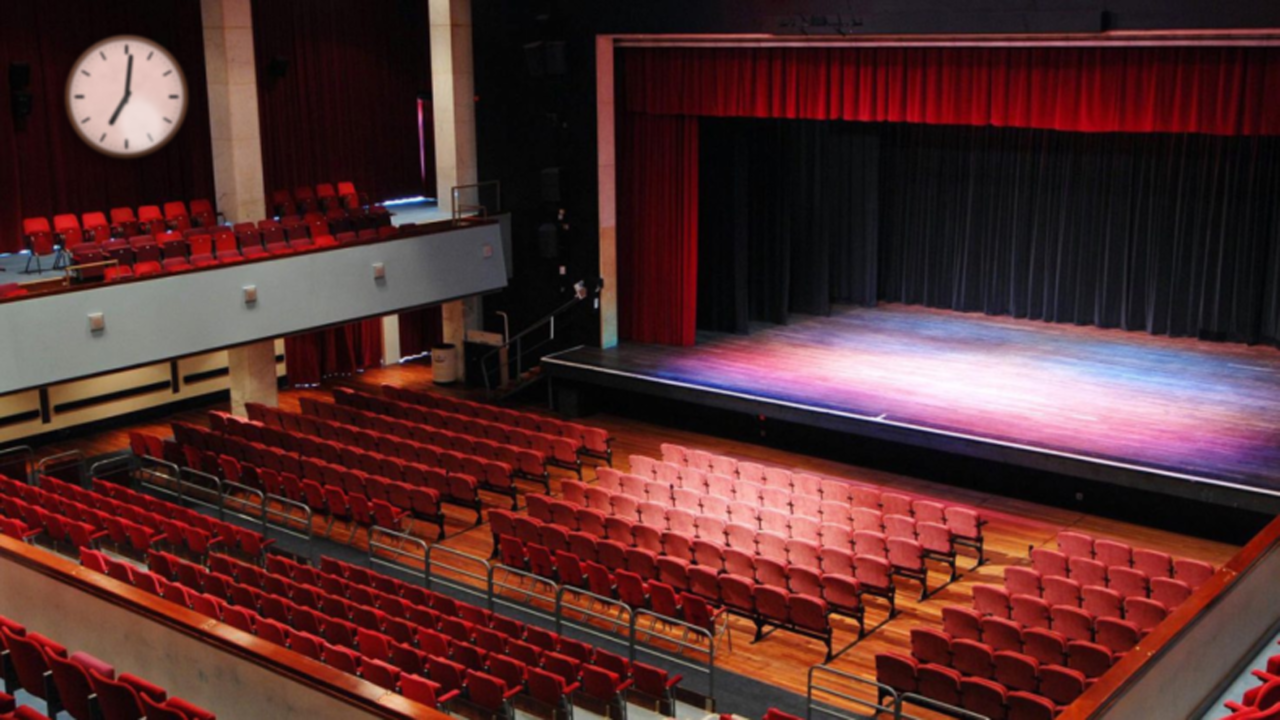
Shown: h=7 m=1
